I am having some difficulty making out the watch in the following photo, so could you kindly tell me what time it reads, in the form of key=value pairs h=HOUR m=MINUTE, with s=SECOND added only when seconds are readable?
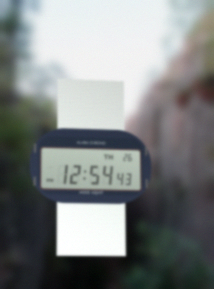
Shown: h=12 m=54 s=43
